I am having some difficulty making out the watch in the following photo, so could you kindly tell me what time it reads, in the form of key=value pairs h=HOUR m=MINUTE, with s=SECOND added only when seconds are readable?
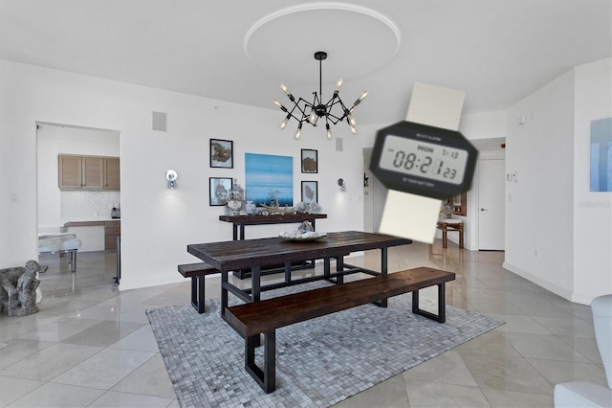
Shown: h=8 m=21 s=23
